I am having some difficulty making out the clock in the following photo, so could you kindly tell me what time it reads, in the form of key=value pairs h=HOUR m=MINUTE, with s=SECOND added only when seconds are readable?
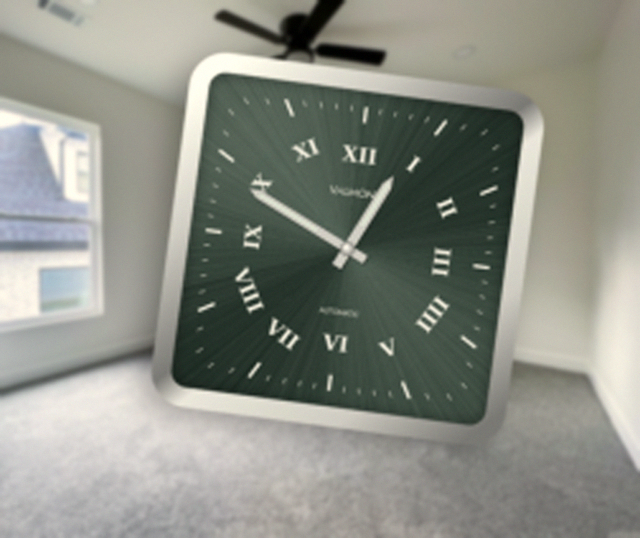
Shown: h=12 m=49
